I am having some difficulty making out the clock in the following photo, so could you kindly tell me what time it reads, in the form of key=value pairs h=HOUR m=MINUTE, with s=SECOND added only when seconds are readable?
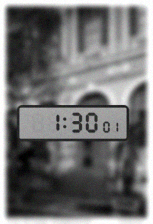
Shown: h=1 m=30 s=1
